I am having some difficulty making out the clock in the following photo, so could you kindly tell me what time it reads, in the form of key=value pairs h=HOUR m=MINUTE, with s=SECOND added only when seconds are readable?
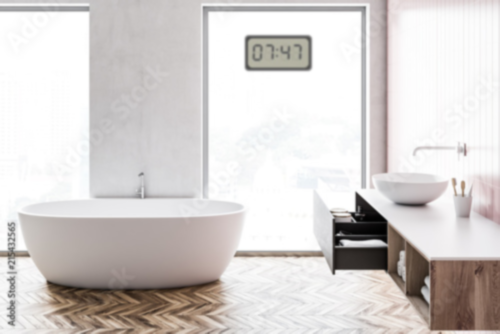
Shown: h=7 m=47
